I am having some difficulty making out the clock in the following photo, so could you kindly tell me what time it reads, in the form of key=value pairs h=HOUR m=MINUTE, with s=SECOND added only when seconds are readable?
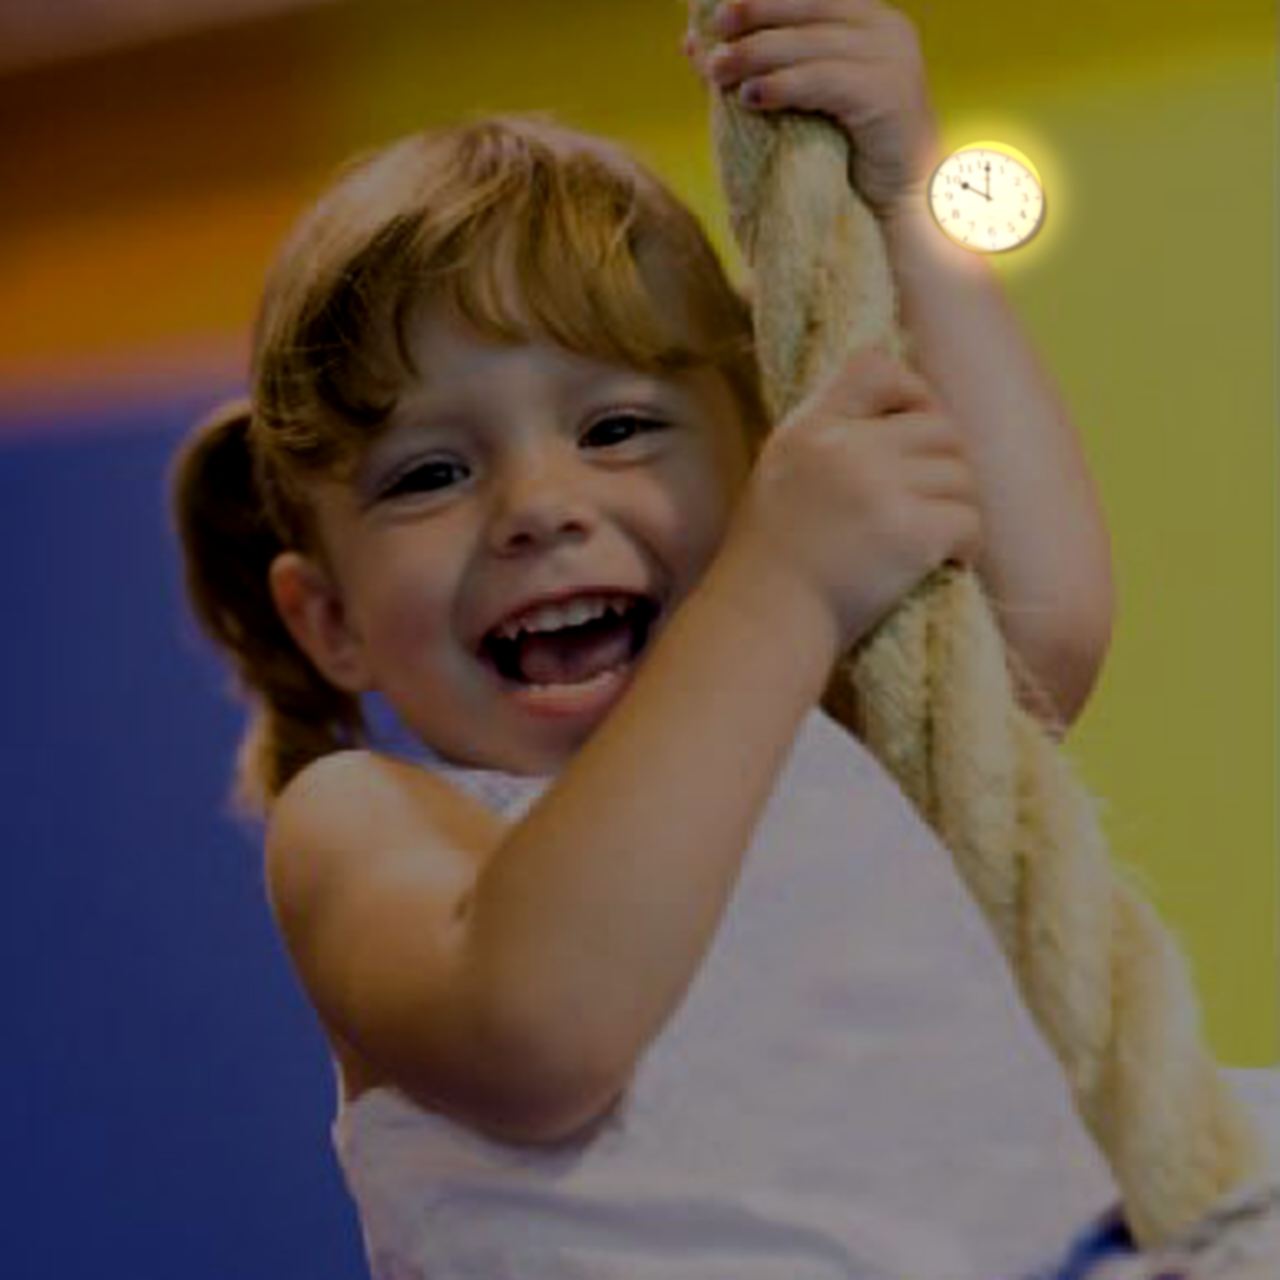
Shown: h=10 m=1
